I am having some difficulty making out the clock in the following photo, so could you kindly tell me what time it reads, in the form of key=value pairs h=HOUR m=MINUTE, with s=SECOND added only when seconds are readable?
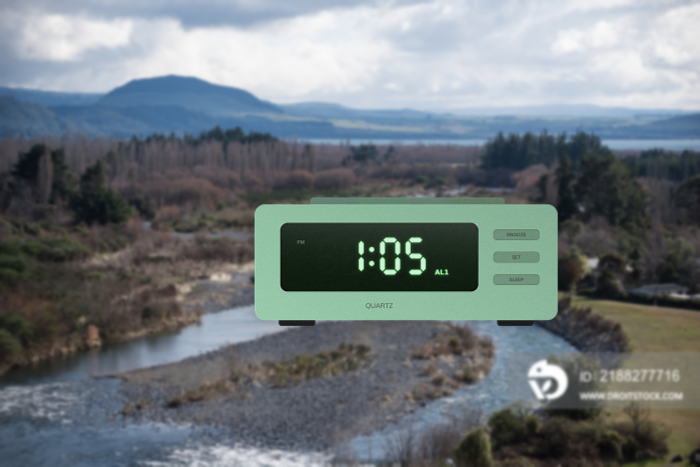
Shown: h=1 m=5
